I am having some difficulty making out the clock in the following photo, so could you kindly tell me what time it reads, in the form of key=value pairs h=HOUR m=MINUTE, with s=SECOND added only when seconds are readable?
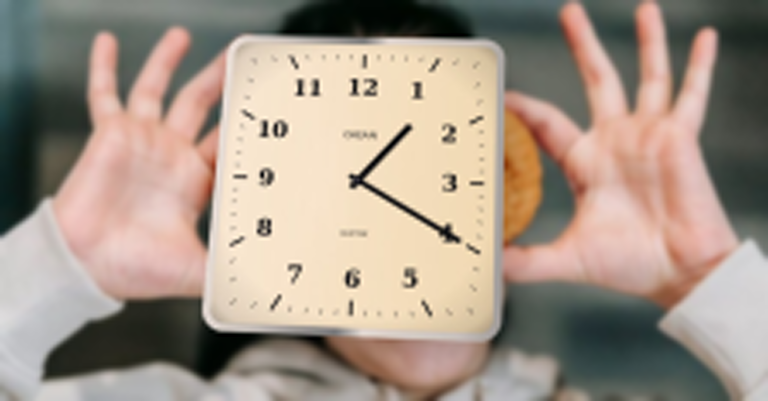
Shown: h=1 m=20
